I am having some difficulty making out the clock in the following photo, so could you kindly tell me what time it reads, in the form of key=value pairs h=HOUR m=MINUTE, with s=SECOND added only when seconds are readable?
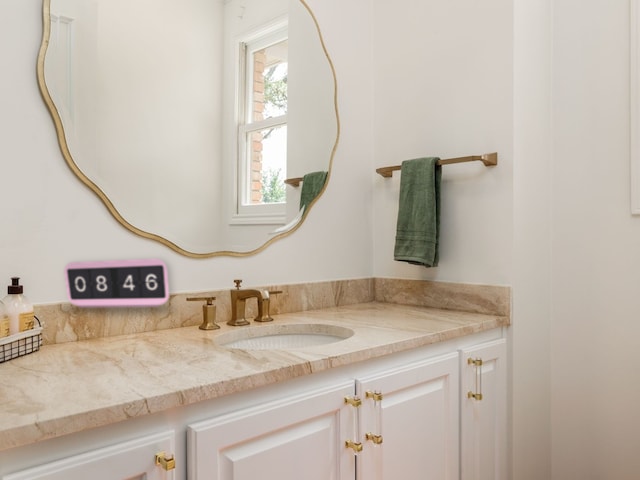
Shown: h=8 m=46
